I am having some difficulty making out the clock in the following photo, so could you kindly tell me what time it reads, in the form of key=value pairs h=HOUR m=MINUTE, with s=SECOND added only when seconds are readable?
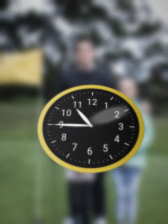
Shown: h=10 m=45
